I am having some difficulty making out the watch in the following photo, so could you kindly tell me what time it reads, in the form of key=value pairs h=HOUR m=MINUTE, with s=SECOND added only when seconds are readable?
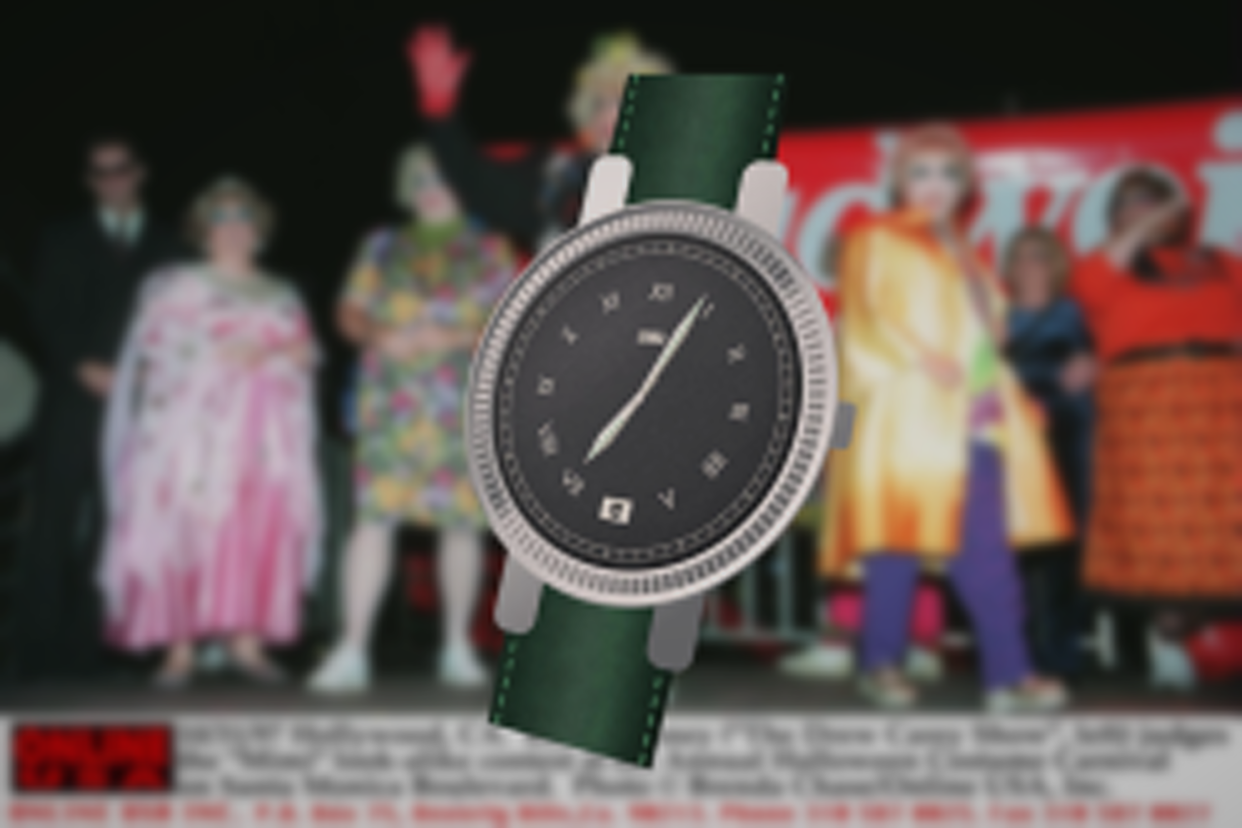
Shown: h=7 m=4
